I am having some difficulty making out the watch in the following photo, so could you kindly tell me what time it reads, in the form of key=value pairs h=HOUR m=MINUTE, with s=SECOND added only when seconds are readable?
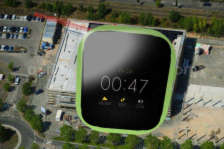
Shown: h=0 m=47
